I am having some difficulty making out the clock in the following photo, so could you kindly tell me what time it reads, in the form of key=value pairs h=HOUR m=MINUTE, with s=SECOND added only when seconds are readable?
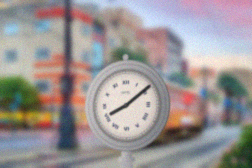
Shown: h=8 m=9
